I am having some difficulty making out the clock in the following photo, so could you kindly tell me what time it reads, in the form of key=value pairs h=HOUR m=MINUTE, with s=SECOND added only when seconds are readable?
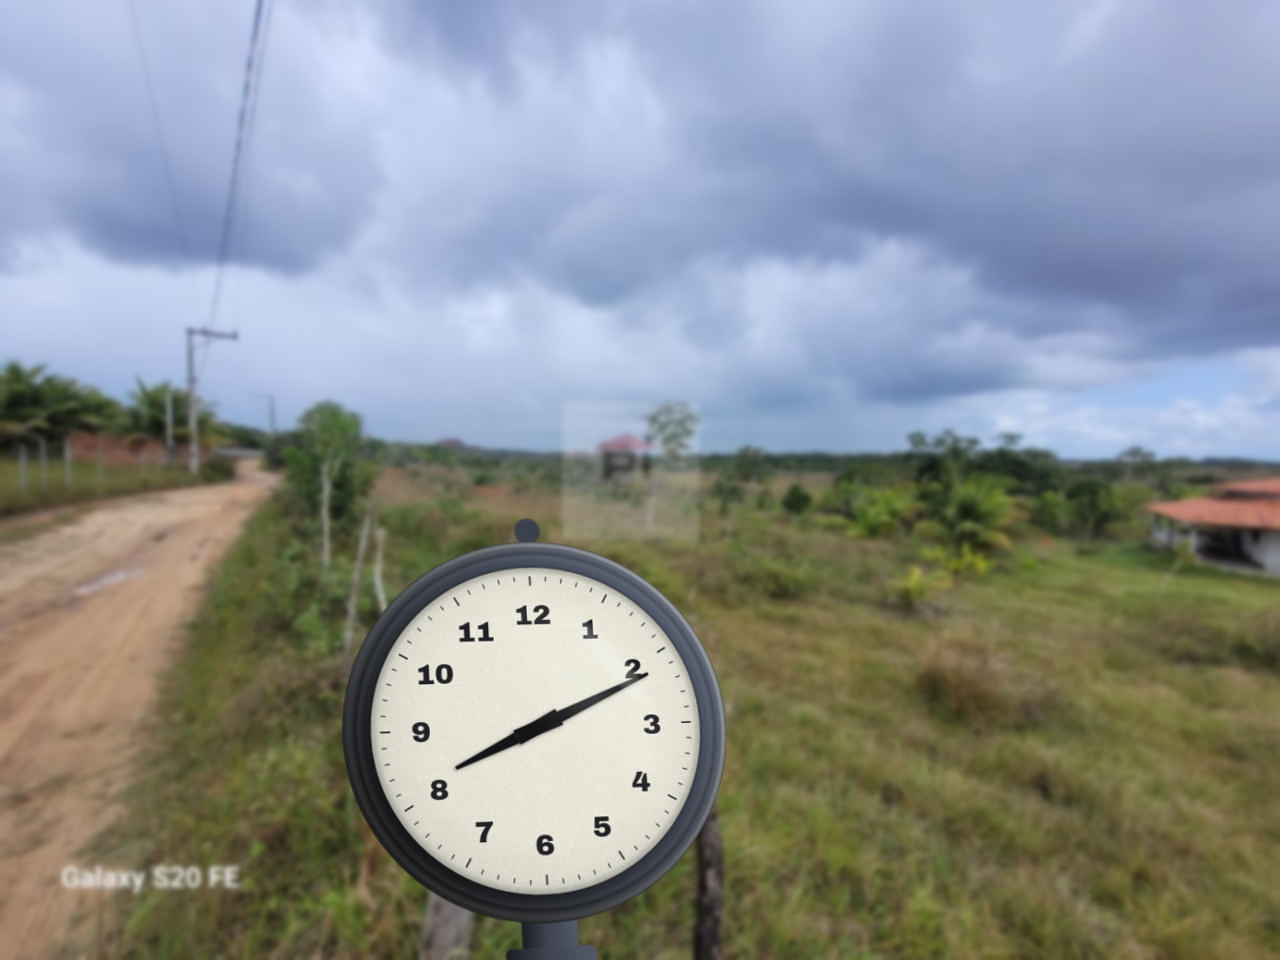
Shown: h=8 m=11
